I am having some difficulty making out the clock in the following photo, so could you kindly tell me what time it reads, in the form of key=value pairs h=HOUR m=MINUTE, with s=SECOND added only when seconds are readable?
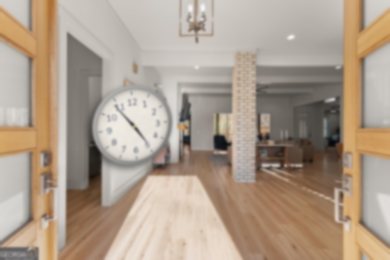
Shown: h=4 m=54
